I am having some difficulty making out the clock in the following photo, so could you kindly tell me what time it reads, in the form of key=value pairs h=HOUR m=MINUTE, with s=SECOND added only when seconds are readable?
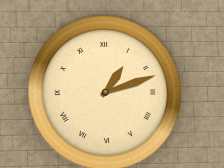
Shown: h=1 m=12
